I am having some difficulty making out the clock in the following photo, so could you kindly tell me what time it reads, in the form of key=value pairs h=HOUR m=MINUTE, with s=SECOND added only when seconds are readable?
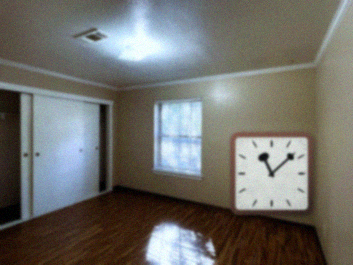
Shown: h=11 m=8
